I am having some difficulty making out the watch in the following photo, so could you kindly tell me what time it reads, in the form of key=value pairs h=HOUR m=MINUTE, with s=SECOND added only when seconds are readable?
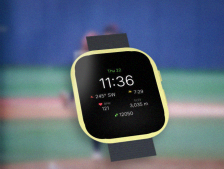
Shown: h=11 m=36
